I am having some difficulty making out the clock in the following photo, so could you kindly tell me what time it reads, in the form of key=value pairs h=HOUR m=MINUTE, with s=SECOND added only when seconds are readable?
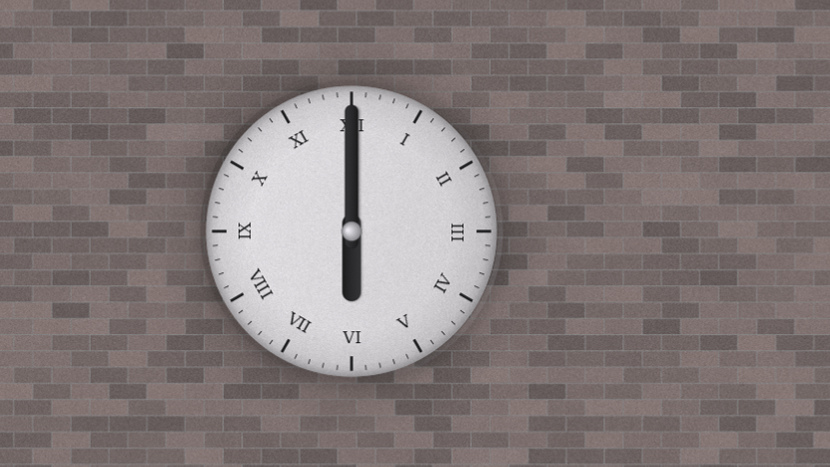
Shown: h=6 m=0
